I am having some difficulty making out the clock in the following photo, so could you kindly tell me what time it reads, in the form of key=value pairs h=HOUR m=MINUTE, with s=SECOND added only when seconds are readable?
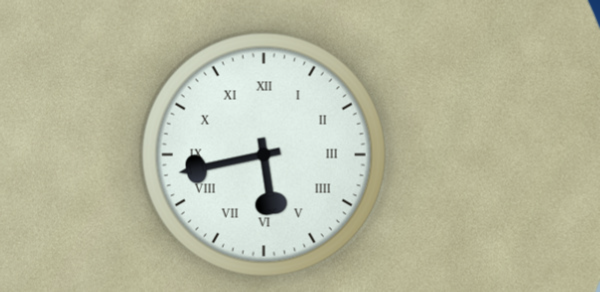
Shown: h=5 m=43
